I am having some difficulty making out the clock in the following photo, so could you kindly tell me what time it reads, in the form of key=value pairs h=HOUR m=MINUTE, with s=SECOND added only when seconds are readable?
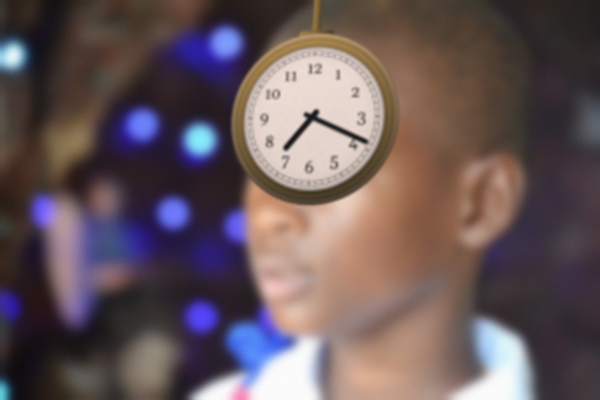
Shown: h=7 m=19
